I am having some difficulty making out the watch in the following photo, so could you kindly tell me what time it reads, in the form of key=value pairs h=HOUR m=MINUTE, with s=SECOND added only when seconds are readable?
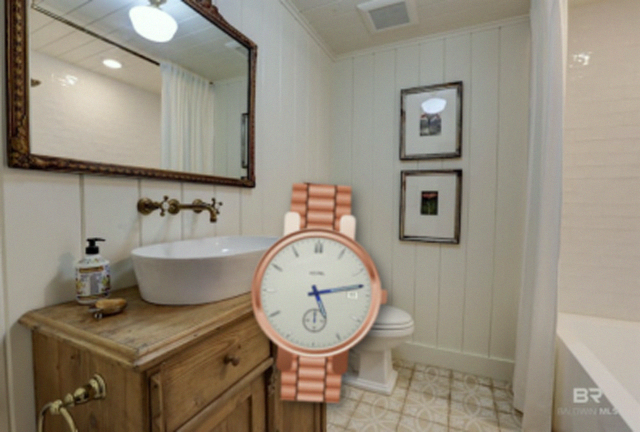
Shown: h=5 m=13
